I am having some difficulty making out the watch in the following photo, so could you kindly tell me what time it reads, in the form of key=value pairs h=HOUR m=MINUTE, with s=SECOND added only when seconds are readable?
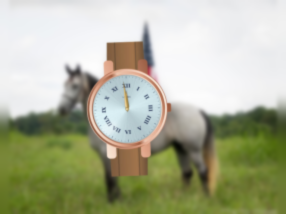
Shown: h=11 m=59
